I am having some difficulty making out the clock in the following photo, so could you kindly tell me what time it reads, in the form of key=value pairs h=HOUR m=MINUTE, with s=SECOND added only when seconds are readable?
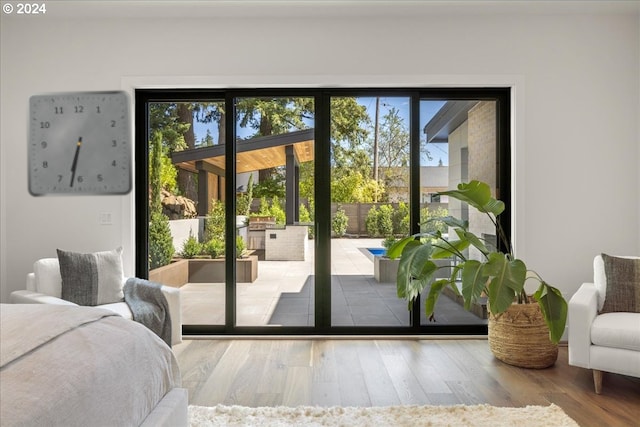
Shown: h=6 m=32
